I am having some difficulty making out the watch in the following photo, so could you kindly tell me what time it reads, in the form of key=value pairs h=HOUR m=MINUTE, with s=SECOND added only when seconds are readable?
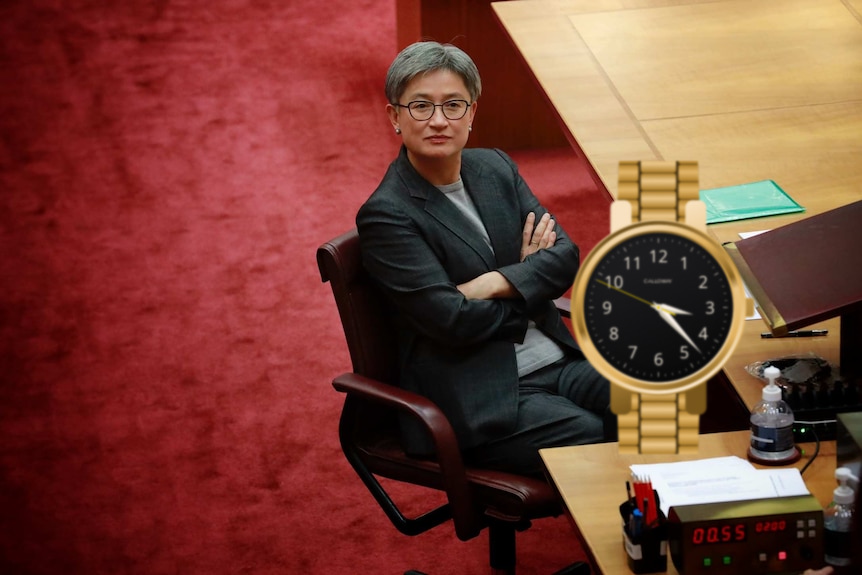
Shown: h=3 m=22 s=49
